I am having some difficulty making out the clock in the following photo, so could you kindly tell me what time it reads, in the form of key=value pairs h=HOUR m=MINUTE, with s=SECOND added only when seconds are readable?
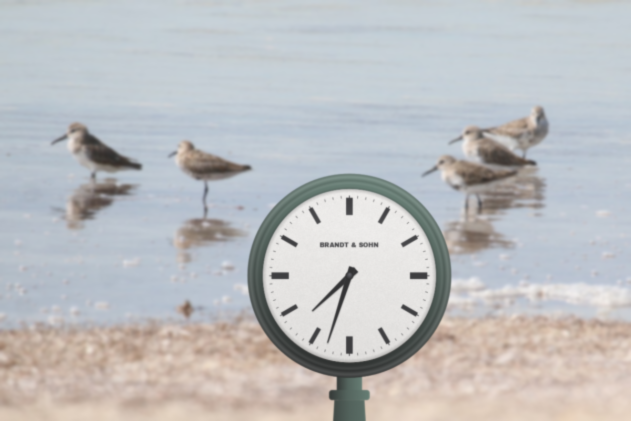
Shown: h=7 m=33
